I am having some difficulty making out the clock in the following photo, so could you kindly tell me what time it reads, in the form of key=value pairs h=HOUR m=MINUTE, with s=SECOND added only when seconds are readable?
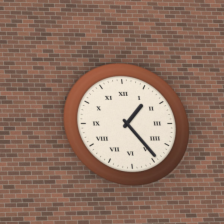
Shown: h=1 m=24
